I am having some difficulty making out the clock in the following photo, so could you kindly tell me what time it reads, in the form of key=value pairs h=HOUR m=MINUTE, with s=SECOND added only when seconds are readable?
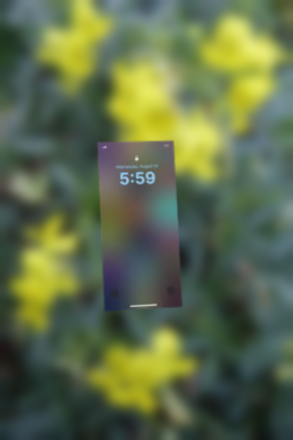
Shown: h=5 m=59
